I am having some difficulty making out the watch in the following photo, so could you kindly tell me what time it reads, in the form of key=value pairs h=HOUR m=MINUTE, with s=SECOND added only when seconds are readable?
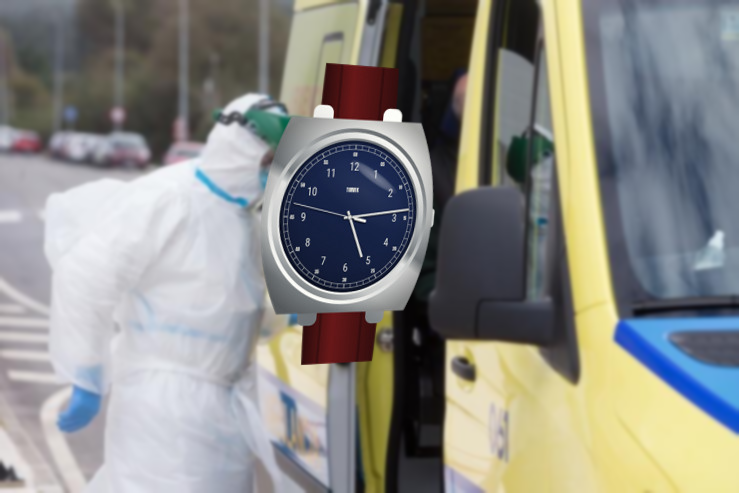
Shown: h=5 m=13 s=47
